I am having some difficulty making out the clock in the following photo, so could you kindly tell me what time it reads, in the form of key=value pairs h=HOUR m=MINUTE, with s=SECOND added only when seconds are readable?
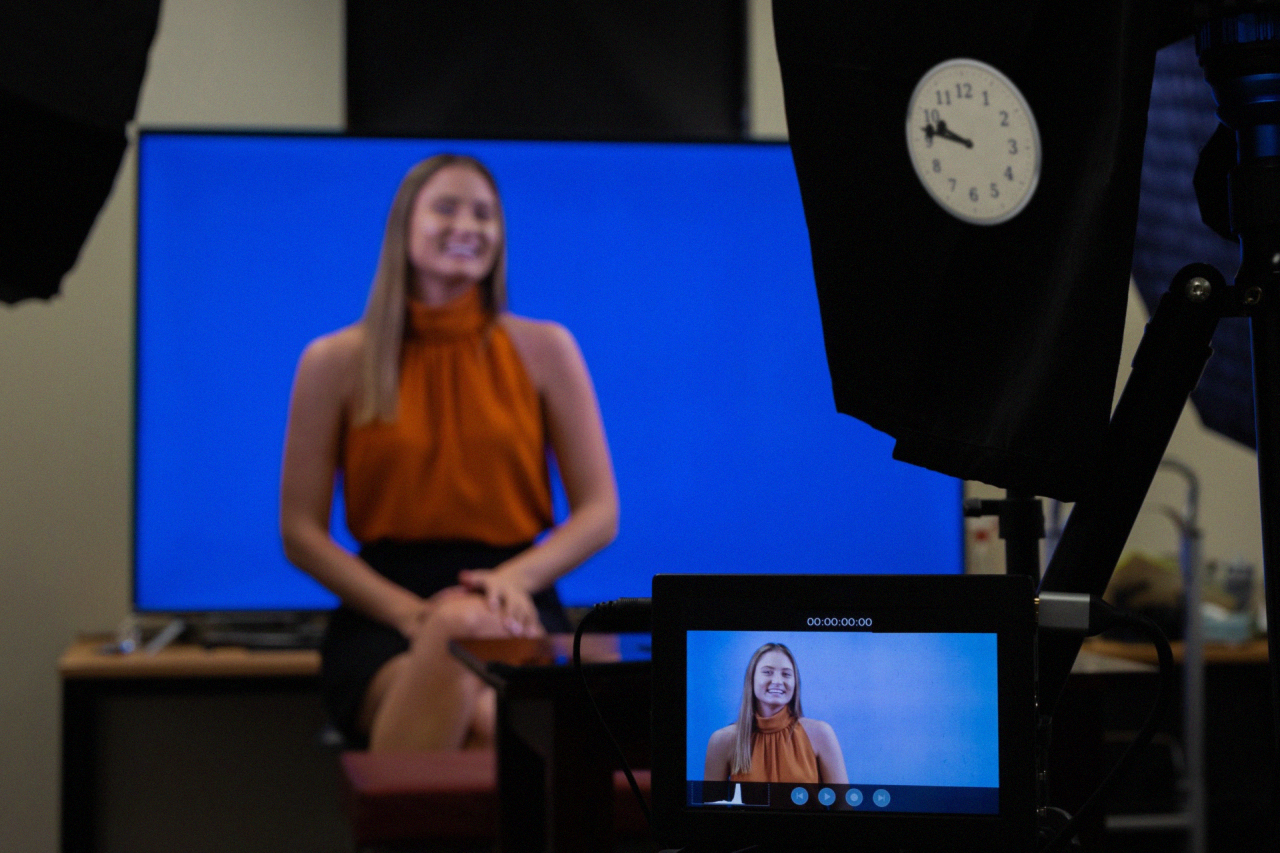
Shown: h=9 m=47
